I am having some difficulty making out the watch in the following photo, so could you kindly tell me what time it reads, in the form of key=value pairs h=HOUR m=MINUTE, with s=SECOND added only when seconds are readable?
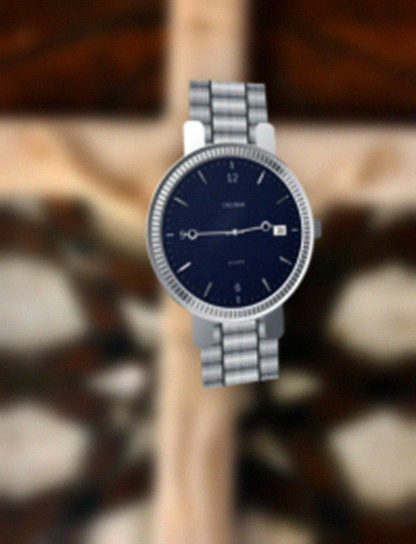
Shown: h=2 m=45
